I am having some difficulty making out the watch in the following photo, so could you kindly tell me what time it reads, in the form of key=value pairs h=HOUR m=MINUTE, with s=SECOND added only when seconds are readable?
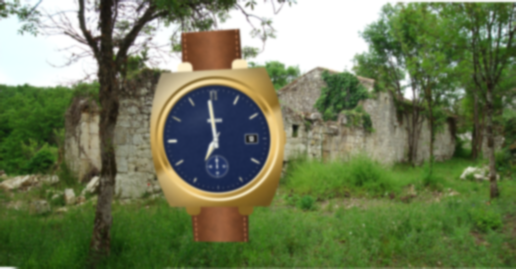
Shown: h=6 m=59
